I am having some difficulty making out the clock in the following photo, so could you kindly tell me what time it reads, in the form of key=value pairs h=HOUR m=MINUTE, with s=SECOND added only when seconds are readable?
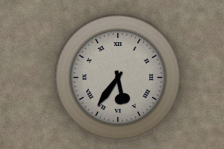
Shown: h=5 m=36
